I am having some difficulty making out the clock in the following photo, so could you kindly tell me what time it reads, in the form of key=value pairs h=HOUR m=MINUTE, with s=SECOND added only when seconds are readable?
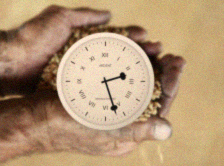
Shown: h=2 m=27
